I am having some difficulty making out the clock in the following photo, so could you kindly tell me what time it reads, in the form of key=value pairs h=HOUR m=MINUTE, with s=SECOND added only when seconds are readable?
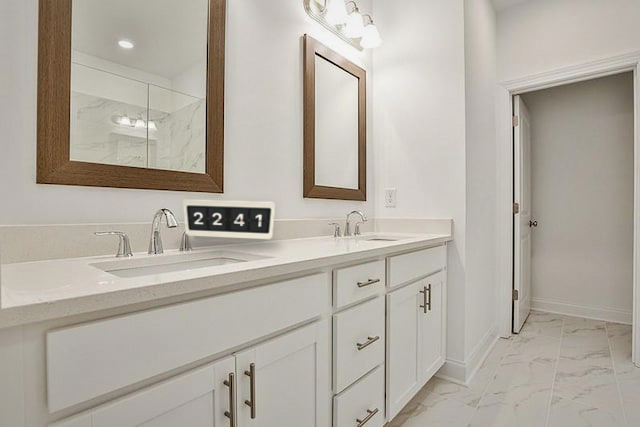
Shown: h=22 m=41
